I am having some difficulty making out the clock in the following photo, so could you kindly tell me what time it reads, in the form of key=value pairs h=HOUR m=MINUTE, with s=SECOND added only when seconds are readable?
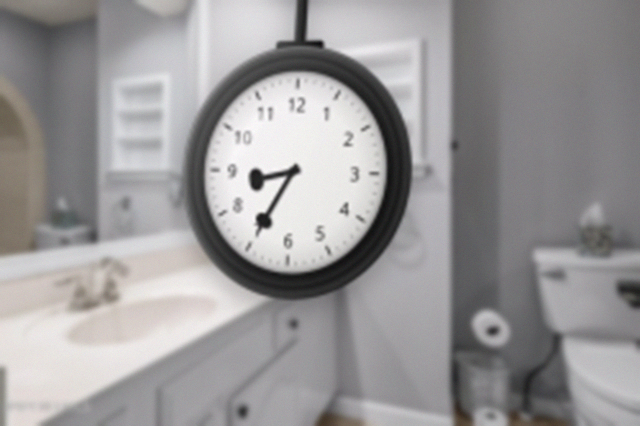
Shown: h=8 m=35
